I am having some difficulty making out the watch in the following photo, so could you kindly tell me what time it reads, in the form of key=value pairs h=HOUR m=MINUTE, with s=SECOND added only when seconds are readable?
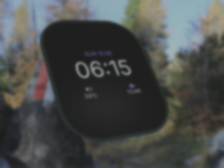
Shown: h=6 m=15
